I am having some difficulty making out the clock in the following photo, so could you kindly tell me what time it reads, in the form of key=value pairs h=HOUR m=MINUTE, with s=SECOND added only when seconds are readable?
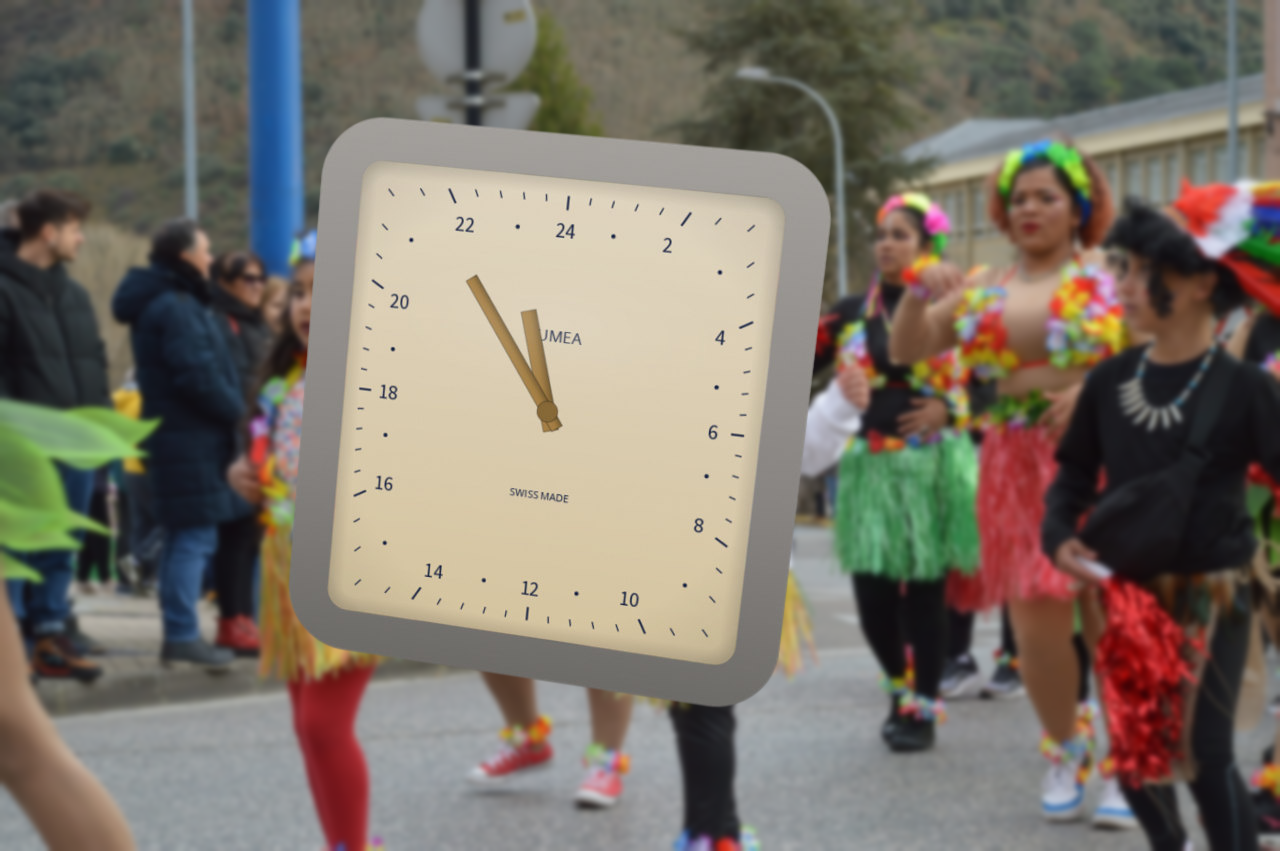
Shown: h=22 m=54
